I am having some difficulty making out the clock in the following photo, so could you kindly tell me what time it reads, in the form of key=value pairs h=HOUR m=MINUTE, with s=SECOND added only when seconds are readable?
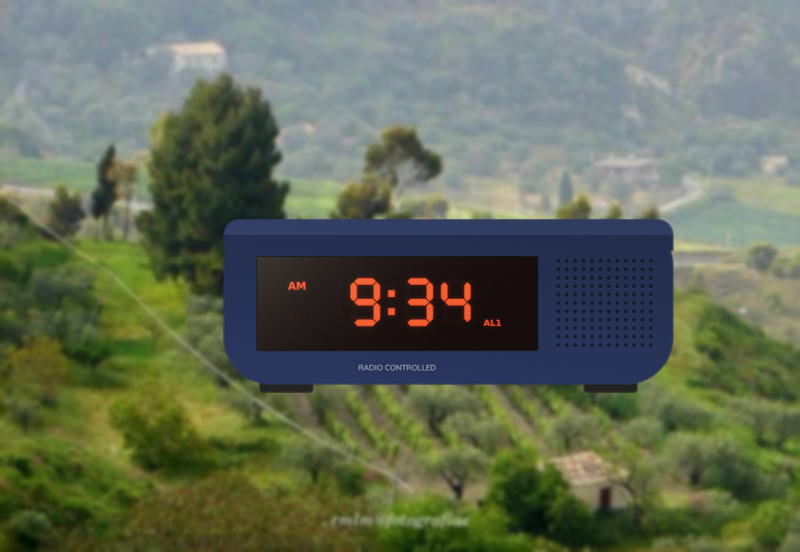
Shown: h=9 m=34
